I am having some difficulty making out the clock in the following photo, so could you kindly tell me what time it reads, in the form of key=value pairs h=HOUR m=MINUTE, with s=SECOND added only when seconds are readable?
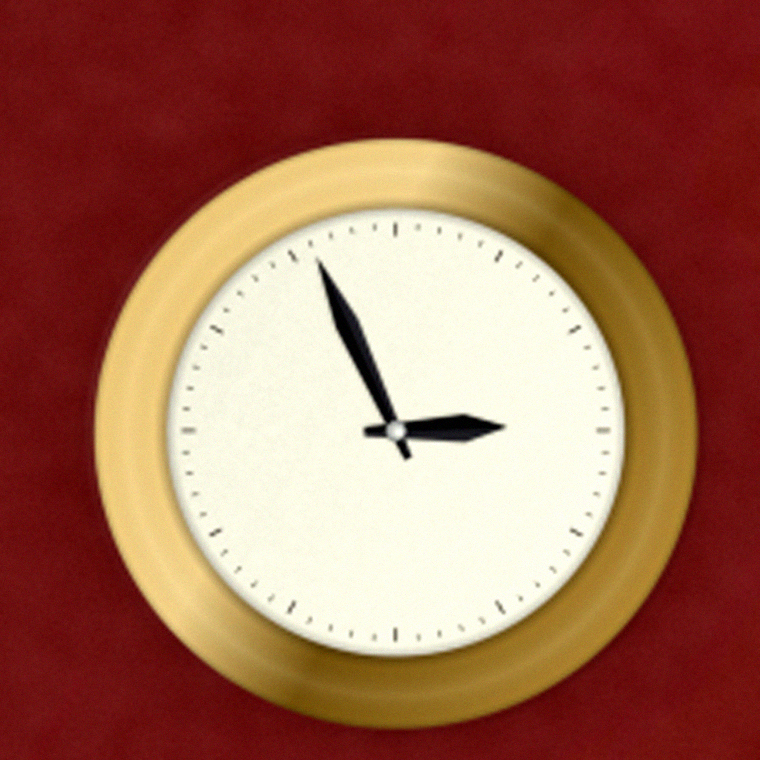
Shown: h=2 m=56
